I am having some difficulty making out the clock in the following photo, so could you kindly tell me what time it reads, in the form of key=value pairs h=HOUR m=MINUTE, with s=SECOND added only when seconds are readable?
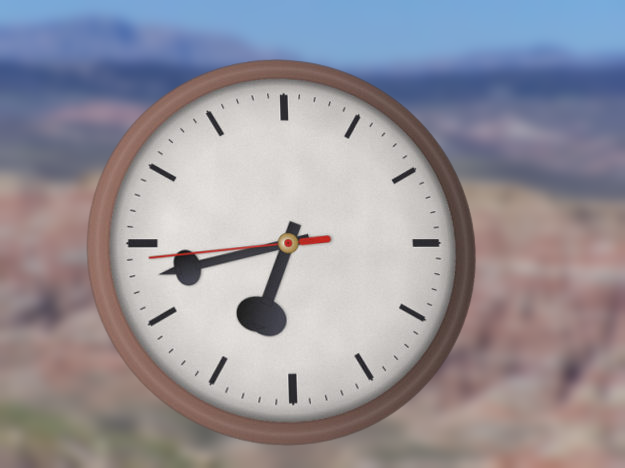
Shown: h=6 m=42 s=44
